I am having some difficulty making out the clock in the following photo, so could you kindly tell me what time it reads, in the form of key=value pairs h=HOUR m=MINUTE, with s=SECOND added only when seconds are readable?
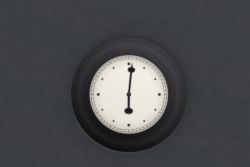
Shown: h=6 m=1
